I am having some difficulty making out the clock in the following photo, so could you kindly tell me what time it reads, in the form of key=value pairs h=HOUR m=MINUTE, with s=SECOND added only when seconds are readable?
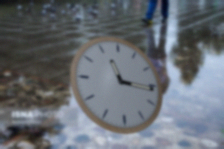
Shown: h=11 m=16
